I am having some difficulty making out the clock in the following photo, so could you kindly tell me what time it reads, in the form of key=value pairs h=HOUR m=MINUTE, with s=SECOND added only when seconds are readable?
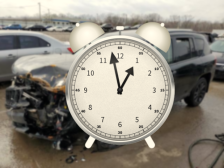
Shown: h=12 m=58
